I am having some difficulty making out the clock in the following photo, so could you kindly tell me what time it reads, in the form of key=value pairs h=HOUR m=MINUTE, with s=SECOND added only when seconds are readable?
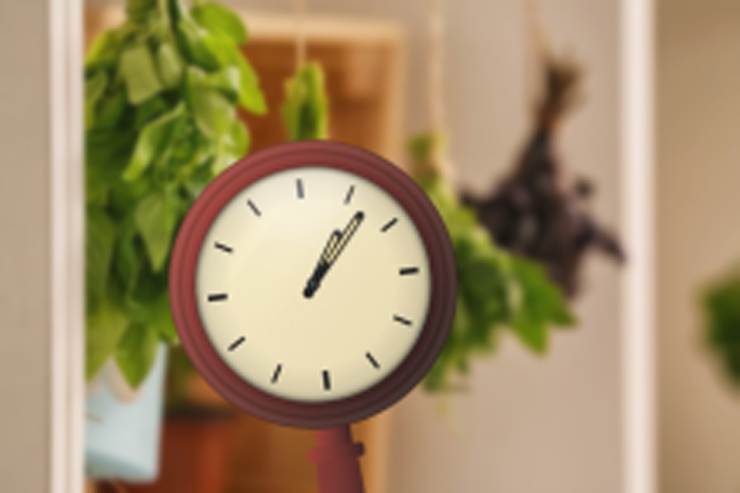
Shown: h=1 m=7
